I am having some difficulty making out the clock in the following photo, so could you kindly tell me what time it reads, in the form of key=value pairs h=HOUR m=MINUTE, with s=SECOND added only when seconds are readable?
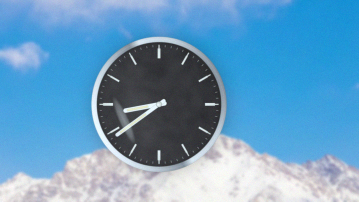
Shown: h=8 m=39
